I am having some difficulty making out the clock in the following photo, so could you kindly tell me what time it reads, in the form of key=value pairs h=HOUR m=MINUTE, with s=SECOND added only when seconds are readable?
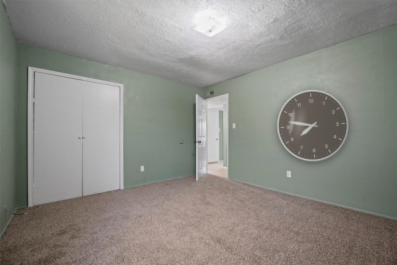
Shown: h=7 m=47
